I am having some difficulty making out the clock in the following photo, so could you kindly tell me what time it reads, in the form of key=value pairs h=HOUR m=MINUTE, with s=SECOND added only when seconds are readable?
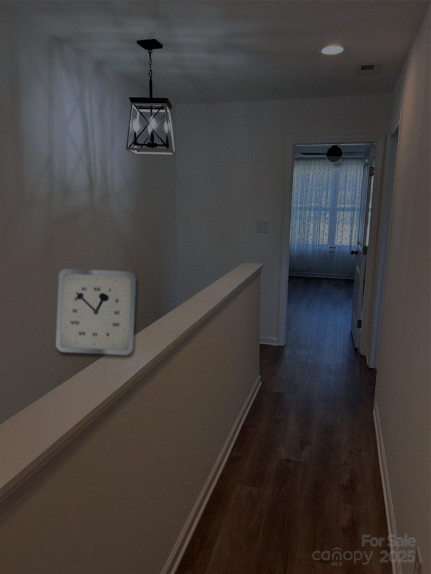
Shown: h=12 m=52
